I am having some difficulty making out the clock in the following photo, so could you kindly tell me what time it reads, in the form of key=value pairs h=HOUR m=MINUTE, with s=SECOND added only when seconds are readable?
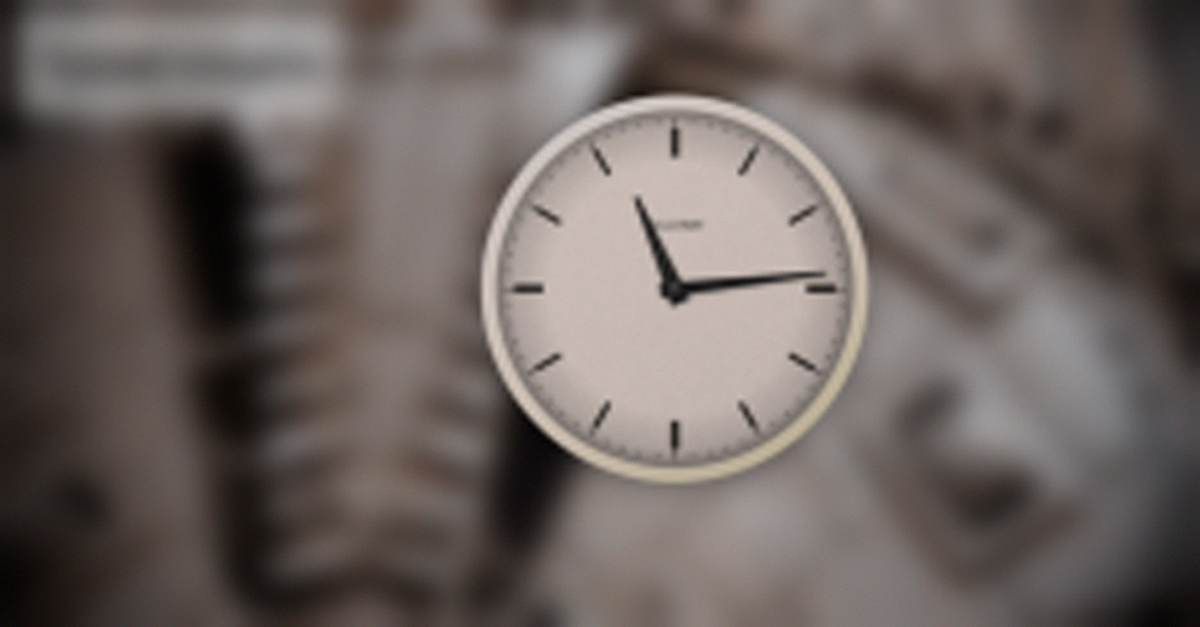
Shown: h=11 m=14
